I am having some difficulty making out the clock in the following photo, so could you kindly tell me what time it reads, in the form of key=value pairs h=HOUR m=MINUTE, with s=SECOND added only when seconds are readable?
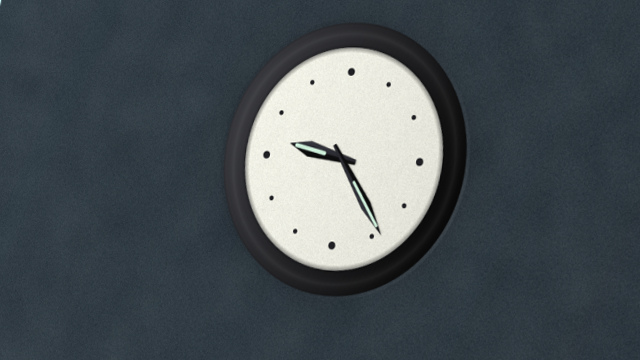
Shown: h=9 m=24
